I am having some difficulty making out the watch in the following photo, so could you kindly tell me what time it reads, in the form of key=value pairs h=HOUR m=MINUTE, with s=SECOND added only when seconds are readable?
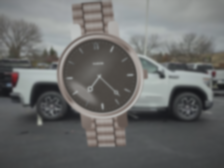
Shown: h=7 m=23
